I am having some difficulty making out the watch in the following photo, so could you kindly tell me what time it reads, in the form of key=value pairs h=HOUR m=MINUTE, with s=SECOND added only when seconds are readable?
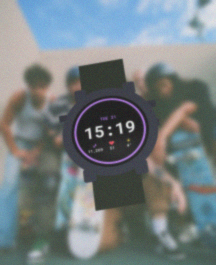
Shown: h=15 m=19
